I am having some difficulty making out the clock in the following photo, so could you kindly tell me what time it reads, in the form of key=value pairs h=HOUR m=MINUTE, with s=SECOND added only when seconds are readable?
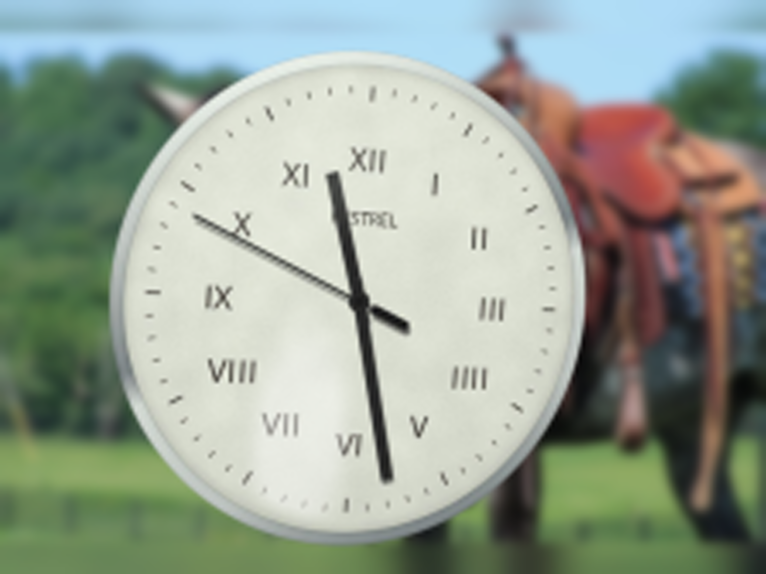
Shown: h=11 m=27 s=49
